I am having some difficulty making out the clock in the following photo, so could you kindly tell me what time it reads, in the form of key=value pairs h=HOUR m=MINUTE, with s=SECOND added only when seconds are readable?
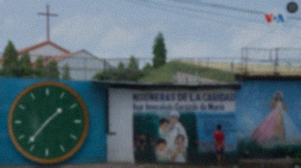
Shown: h=1 m=37
